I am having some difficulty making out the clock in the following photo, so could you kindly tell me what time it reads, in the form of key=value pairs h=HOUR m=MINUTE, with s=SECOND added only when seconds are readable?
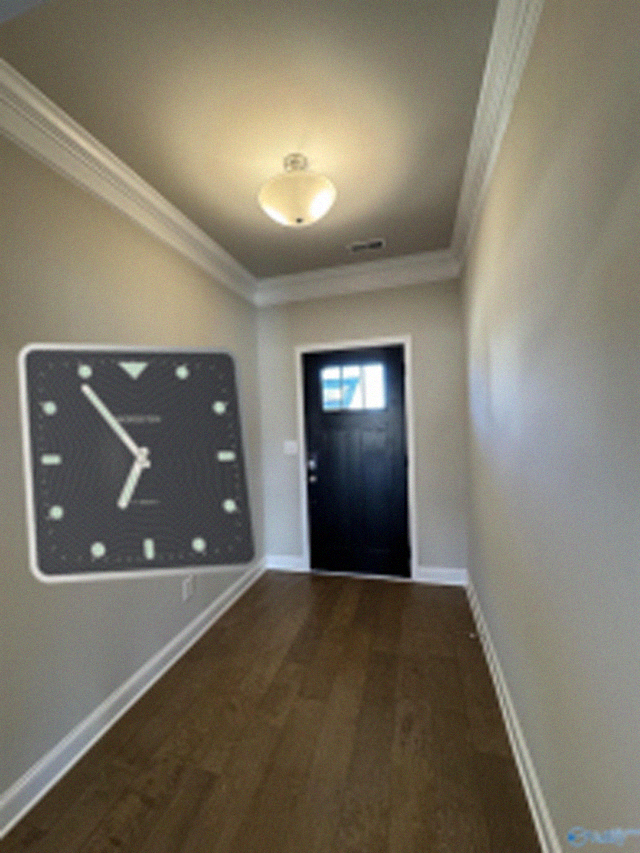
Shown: h=6 m=54
